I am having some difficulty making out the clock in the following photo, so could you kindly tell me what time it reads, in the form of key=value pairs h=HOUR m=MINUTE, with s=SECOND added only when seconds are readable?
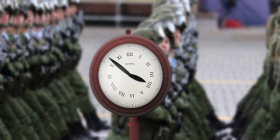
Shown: h=3 m=52
